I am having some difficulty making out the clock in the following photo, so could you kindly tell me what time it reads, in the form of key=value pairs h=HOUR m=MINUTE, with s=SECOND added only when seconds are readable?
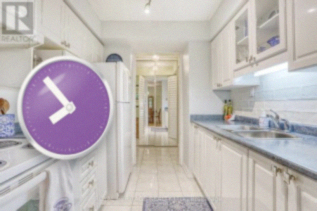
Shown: h=7 m=53
